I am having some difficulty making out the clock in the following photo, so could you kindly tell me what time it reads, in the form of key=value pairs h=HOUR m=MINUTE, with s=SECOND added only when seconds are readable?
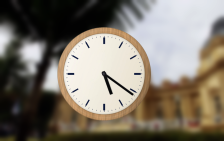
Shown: h=5 m=21
